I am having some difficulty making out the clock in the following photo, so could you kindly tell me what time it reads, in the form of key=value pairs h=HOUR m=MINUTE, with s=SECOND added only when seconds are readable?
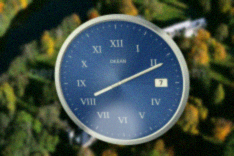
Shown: h=8 m=11
